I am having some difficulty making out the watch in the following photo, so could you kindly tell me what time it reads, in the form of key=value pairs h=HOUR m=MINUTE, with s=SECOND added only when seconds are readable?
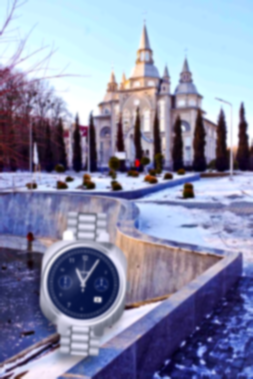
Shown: h=11 m=5
